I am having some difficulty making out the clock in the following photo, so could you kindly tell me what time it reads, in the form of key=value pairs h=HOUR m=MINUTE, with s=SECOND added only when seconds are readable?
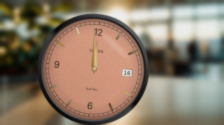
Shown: h=11 m=59
